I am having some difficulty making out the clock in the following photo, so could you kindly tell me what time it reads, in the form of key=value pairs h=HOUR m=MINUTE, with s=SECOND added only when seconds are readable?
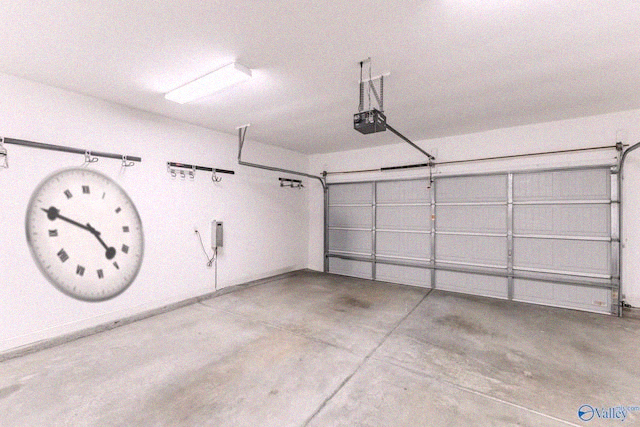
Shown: h=4 m=49
